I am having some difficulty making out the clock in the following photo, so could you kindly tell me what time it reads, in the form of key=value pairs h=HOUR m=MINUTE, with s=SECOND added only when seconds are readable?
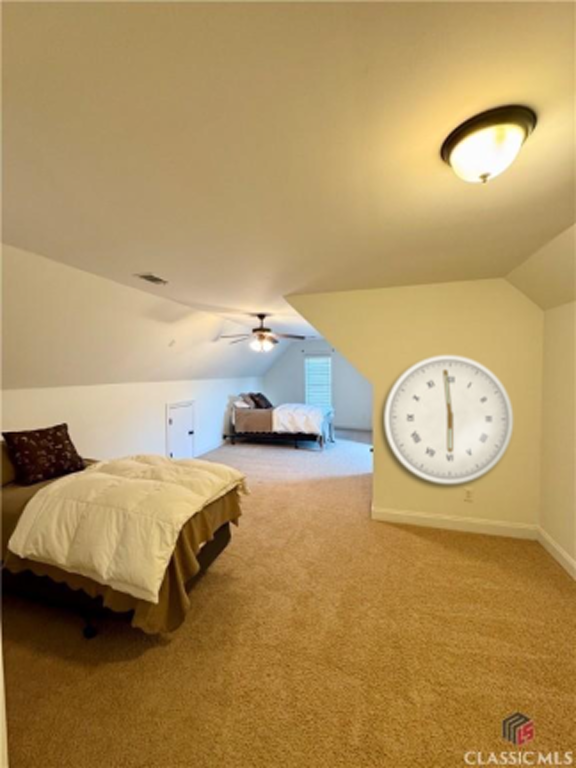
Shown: h=5 m=59
